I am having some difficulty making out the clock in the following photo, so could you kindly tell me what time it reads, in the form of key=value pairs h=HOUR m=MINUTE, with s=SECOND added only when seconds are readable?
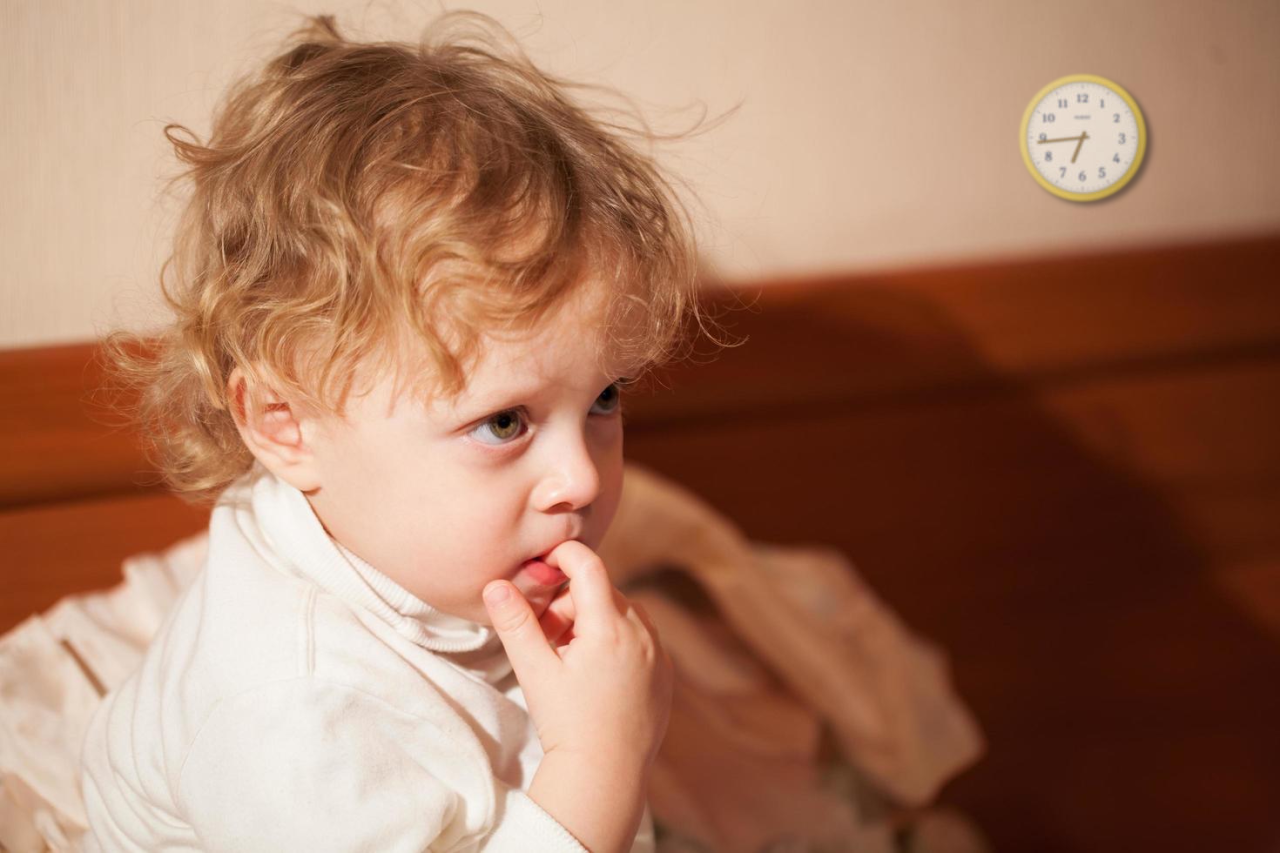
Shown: h=6 m=44
